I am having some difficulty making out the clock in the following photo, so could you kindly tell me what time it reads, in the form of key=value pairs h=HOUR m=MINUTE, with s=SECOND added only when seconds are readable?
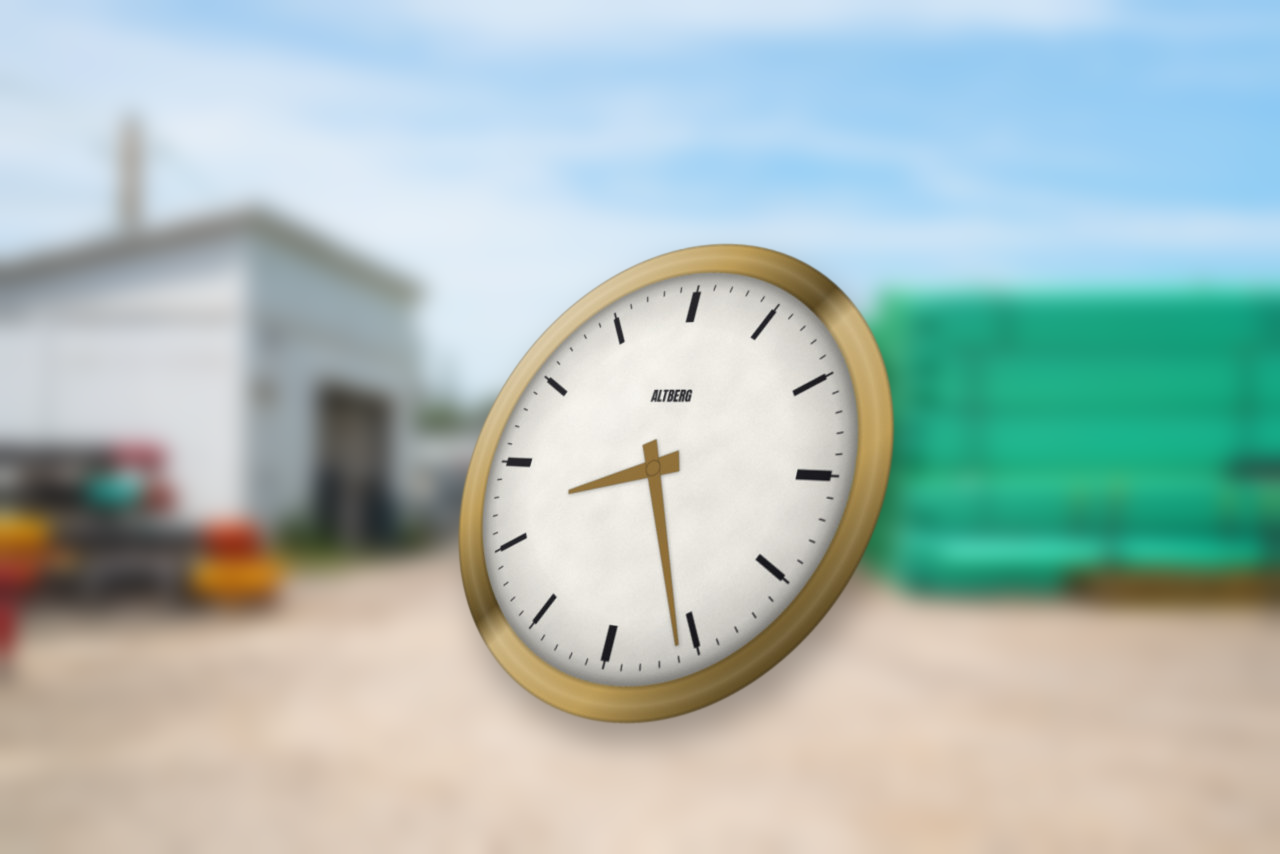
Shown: h=8 m=26
